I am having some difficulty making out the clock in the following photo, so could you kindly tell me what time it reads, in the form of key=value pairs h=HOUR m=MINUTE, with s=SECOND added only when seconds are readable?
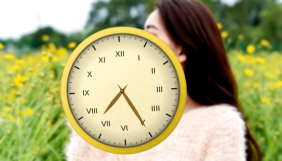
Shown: h=7 m=25
